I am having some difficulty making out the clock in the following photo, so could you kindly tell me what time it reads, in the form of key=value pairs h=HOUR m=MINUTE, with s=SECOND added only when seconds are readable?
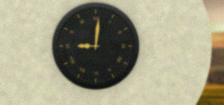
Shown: h=9 m=1
